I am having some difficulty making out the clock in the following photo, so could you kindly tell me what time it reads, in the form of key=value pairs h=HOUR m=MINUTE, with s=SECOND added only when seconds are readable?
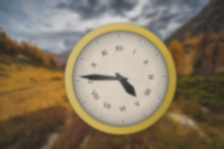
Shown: h=4 m=46
